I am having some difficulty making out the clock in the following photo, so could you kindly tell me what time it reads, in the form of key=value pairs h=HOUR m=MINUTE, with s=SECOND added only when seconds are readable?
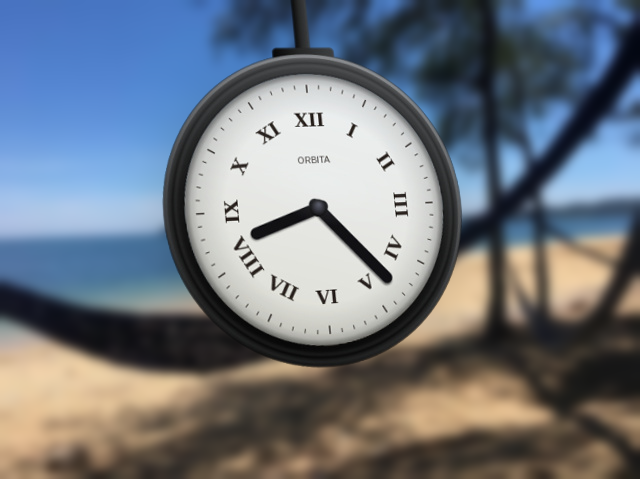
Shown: h=8 m=23
